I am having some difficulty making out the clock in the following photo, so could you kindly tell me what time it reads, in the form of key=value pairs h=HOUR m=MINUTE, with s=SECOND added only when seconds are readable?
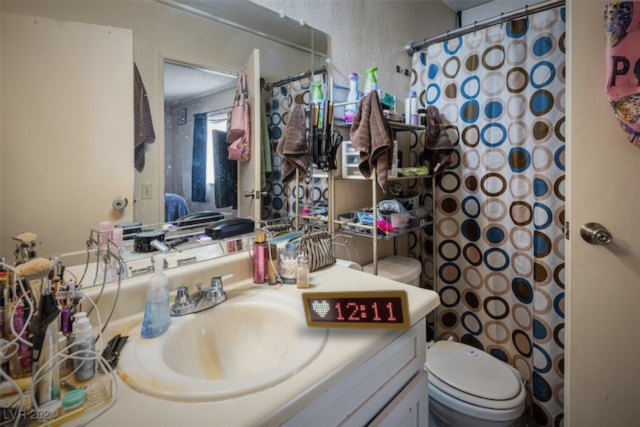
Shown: h=12 m=11
